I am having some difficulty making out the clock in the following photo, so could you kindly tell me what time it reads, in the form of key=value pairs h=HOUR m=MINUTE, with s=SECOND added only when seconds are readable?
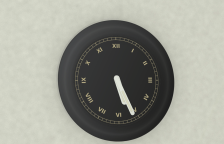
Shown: h=5 m=26
